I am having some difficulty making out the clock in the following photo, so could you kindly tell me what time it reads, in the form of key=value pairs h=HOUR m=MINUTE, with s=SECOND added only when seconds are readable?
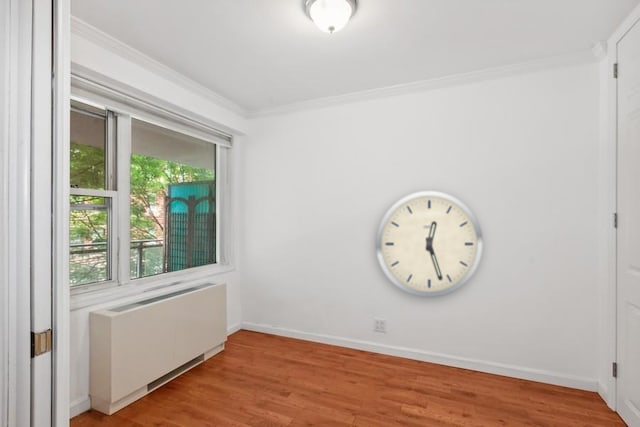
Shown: h=12 m=27
